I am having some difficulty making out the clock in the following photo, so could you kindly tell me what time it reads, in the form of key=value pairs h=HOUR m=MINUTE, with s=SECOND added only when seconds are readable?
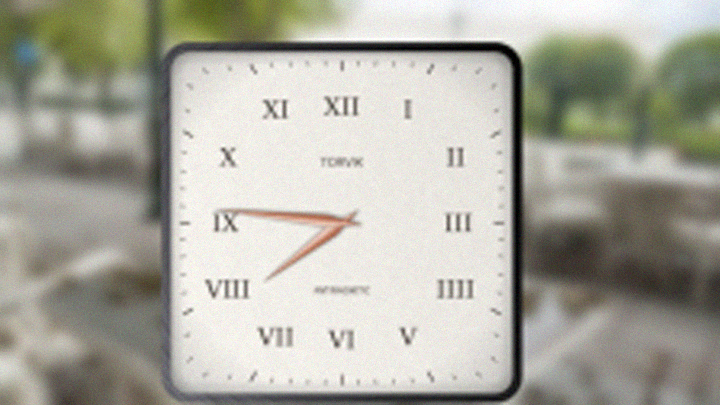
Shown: h=7 m=46
